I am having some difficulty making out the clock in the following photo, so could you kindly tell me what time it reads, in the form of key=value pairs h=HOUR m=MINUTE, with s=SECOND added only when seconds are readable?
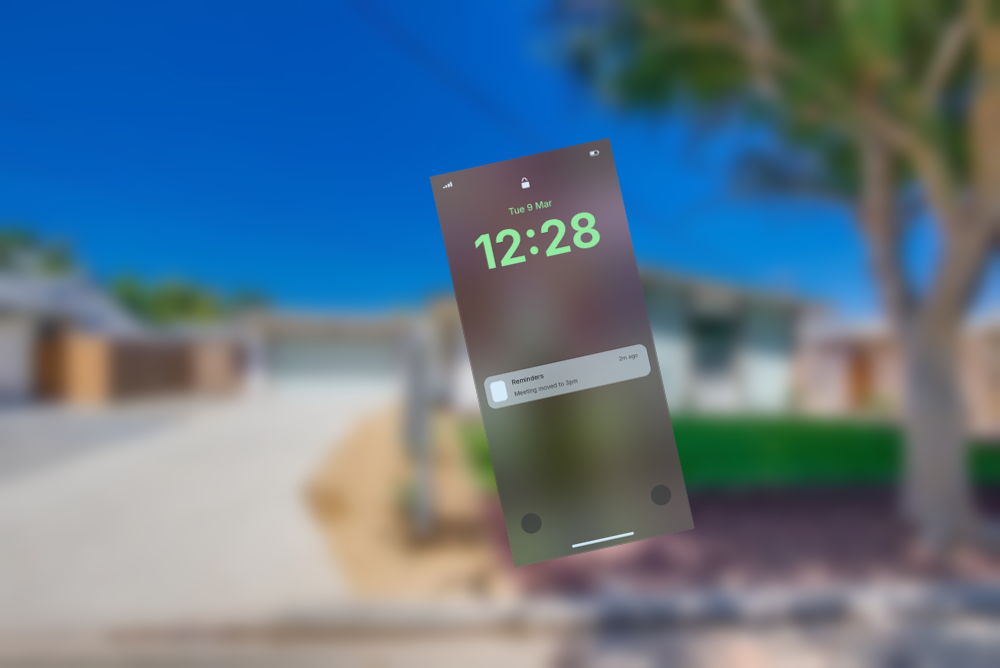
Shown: h=12 m=28
